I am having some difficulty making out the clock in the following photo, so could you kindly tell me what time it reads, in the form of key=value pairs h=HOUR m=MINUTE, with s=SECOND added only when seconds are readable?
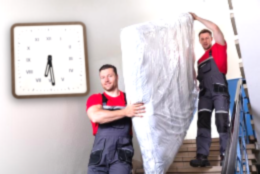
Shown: h=6 m=29
